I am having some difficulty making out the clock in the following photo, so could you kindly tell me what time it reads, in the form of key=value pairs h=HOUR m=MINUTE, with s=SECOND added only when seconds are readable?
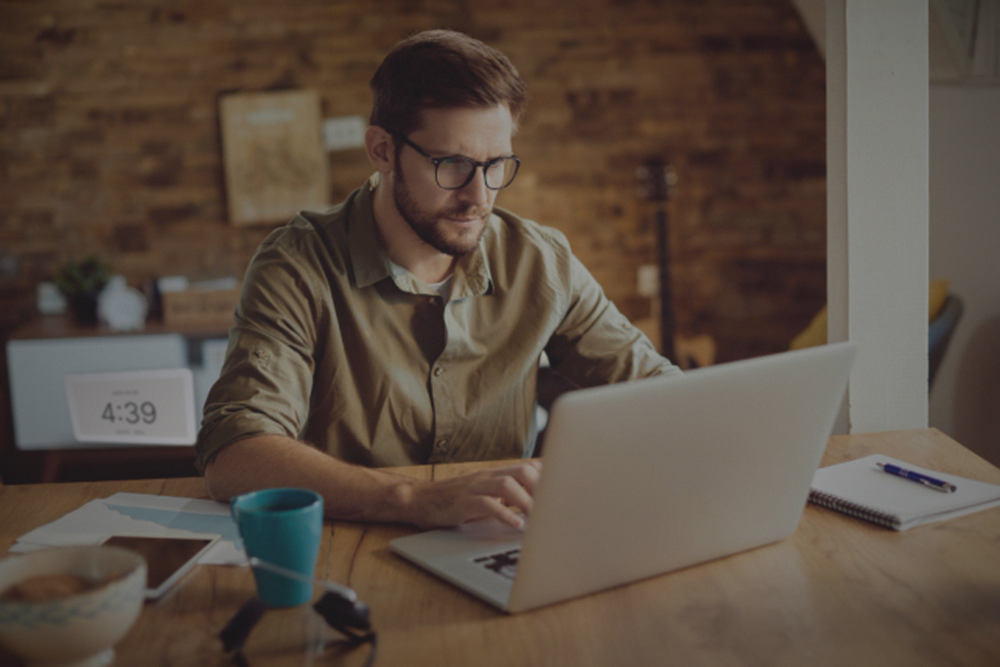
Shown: h=4 m=39
